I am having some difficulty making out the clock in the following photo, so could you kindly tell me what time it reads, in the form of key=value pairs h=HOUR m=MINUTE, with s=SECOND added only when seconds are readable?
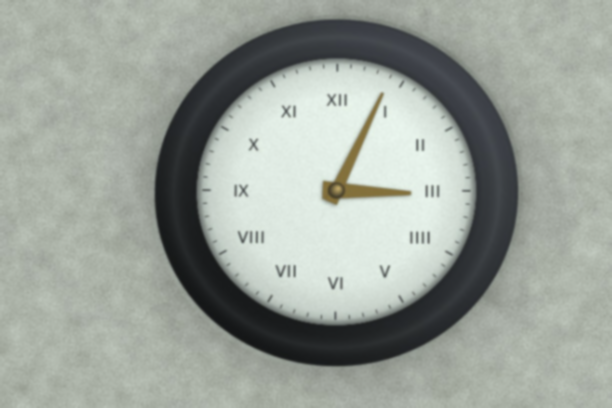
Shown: h=3 m=4
